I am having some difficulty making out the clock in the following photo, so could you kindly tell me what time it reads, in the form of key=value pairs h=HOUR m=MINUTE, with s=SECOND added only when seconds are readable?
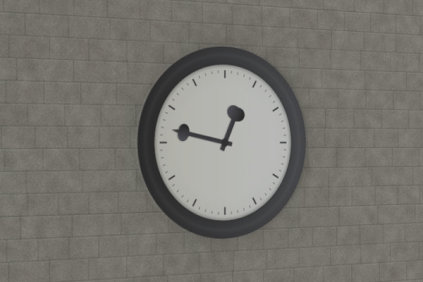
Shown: h=12 m=47
